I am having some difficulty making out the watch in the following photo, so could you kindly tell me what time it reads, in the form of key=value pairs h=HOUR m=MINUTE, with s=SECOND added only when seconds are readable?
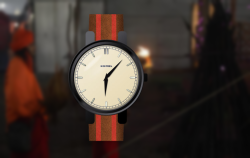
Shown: h=6 m=7
